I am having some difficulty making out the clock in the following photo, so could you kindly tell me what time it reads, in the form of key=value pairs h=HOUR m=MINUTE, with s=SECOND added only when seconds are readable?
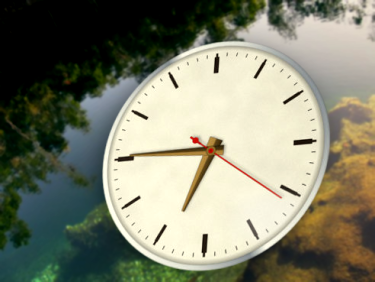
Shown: h=6 m=45 s=21
